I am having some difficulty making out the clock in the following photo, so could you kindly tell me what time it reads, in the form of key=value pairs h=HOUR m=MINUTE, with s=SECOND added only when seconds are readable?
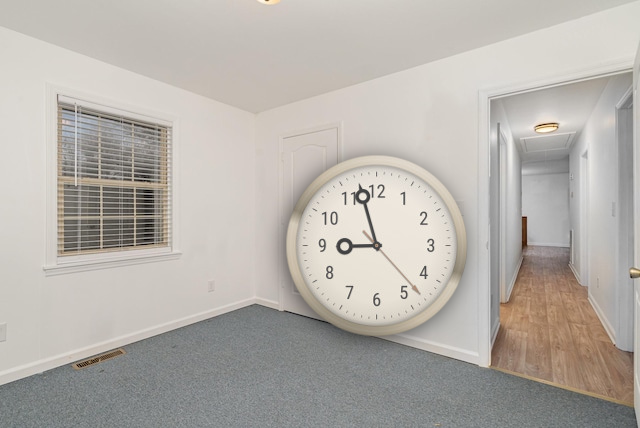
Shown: h=8 m=57 s=23
